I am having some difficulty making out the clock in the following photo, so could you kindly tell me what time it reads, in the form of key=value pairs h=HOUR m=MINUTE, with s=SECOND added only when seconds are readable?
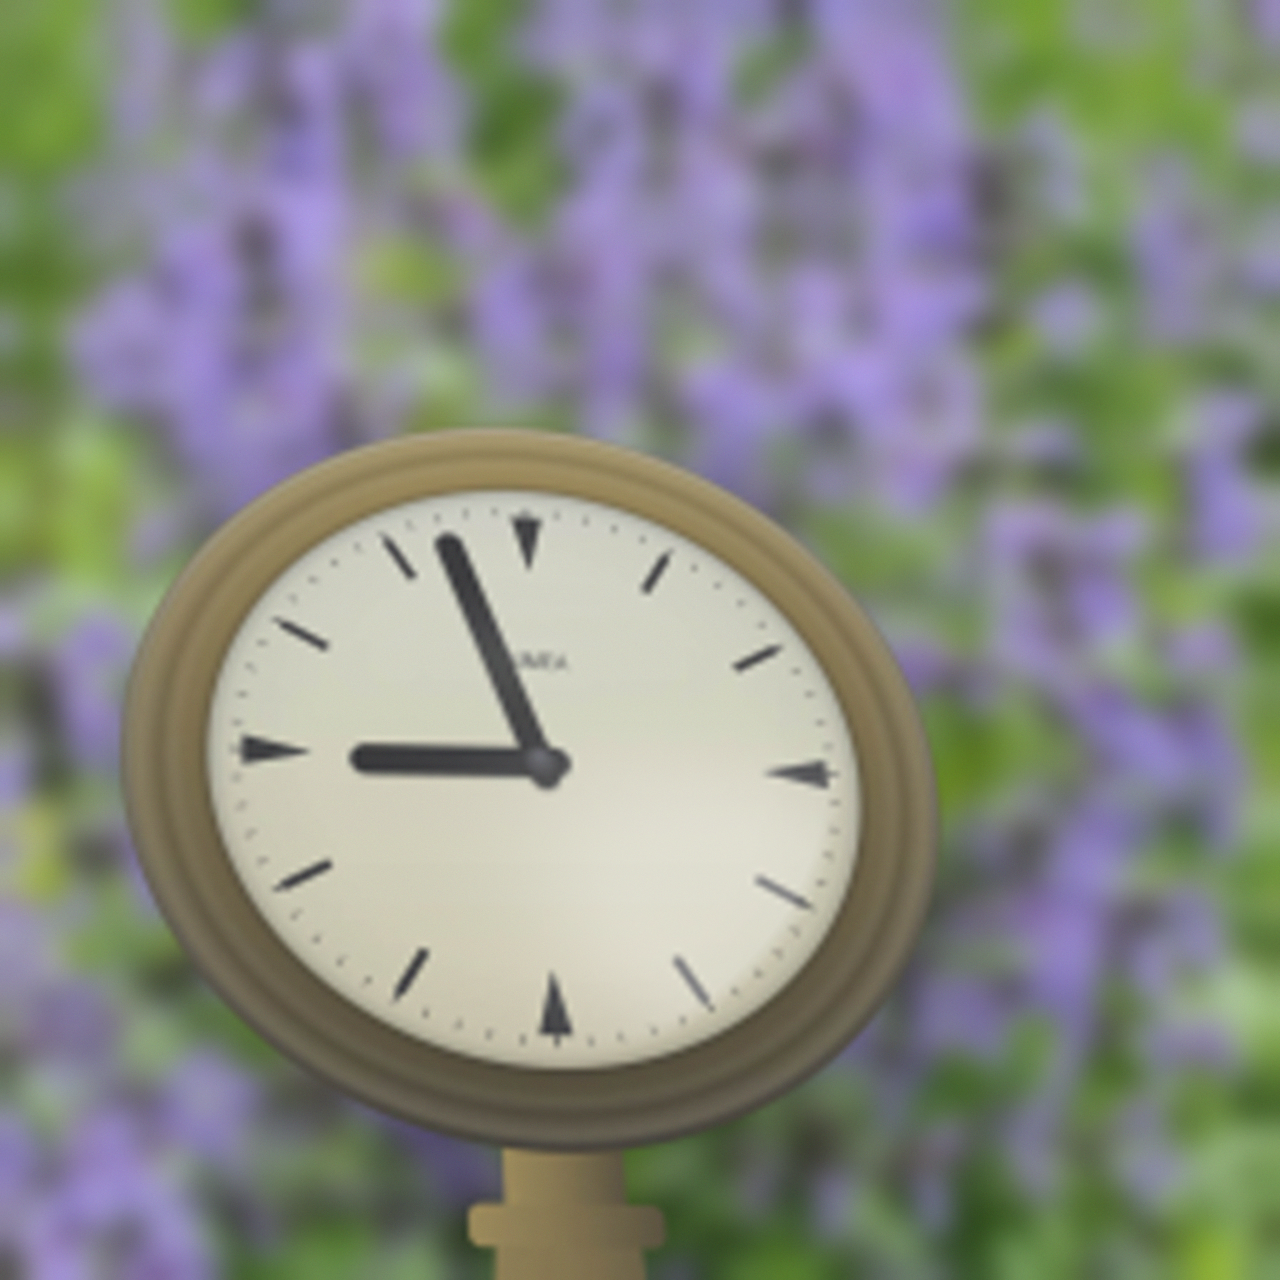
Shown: h=8 m=57
